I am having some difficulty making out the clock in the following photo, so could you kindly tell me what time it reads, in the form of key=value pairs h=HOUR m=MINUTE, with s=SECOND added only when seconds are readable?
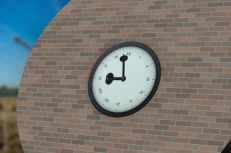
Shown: h=8 m=58
